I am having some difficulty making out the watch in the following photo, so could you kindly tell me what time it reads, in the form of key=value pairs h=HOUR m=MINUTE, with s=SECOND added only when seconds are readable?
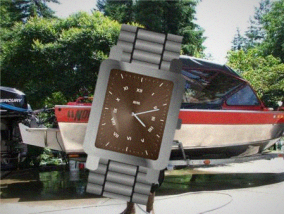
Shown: h=4 m=11
